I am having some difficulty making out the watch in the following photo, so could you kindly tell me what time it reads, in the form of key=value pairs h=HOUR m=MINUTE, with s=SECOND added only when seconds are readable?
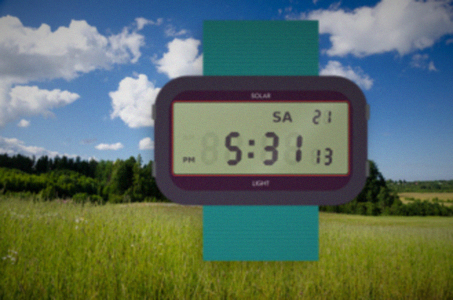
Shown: h=5 m=31 s=13
